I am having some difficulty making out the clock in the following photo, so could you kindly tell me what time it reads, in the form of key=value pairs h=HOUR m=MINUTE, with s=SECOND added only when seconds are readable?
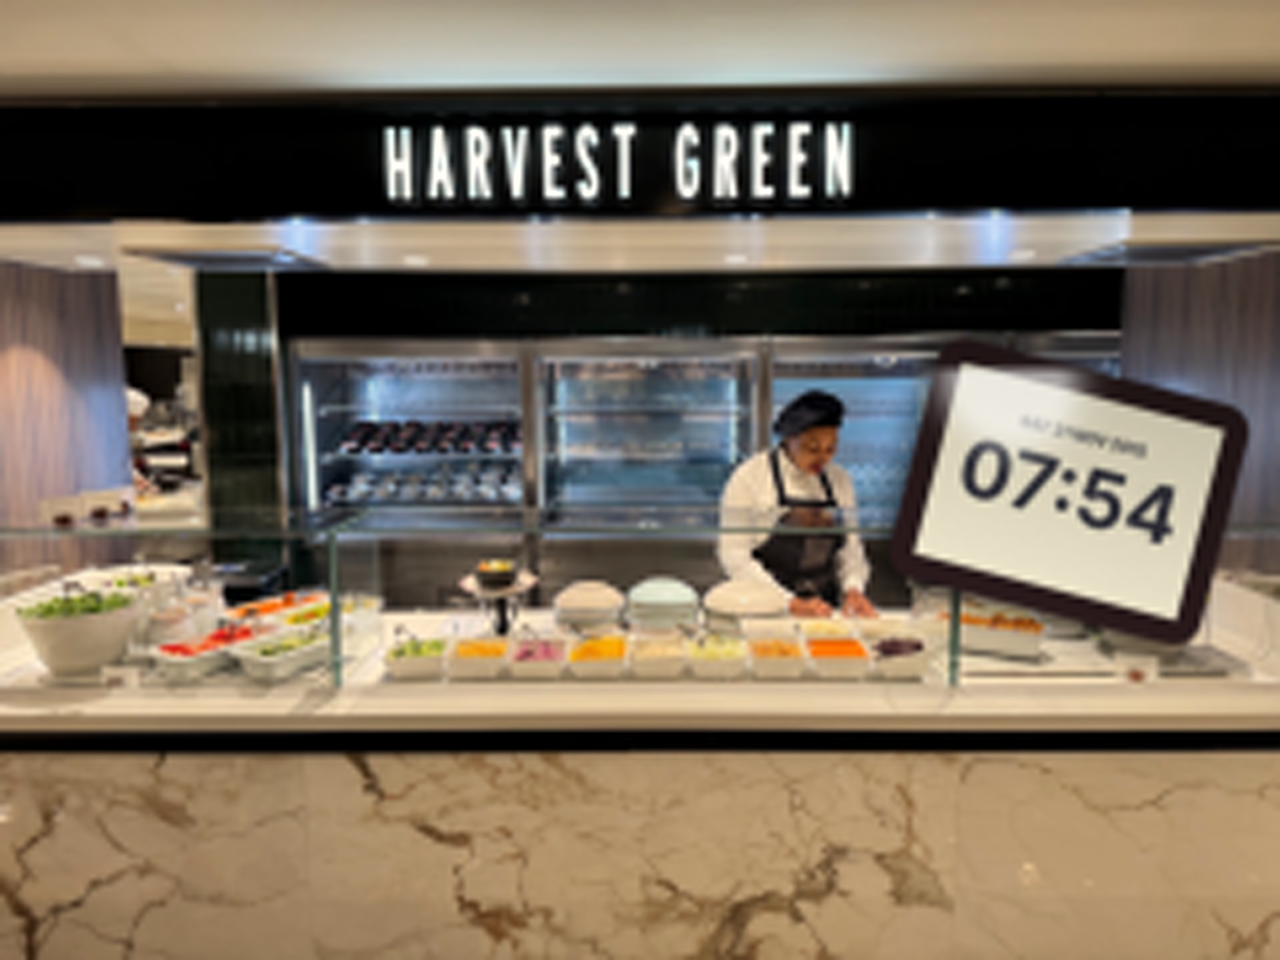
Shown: h=7 m=54
